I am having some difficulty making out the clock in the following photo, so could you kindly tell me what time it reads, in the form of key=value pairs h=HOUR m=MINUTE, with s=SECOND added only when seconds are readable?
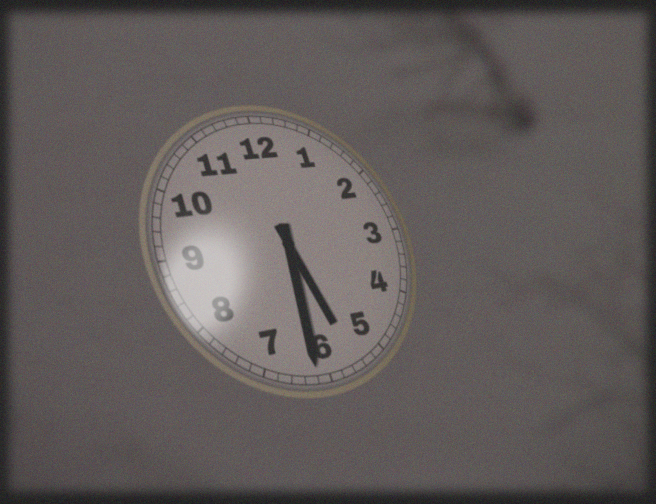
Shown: h=5 m=31
